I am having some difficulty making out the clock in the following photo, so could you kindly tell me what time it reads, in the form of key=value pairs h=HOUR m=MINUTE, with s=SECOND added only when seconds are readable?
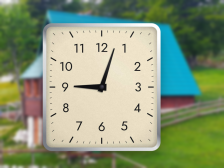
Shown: h=9 m=3
